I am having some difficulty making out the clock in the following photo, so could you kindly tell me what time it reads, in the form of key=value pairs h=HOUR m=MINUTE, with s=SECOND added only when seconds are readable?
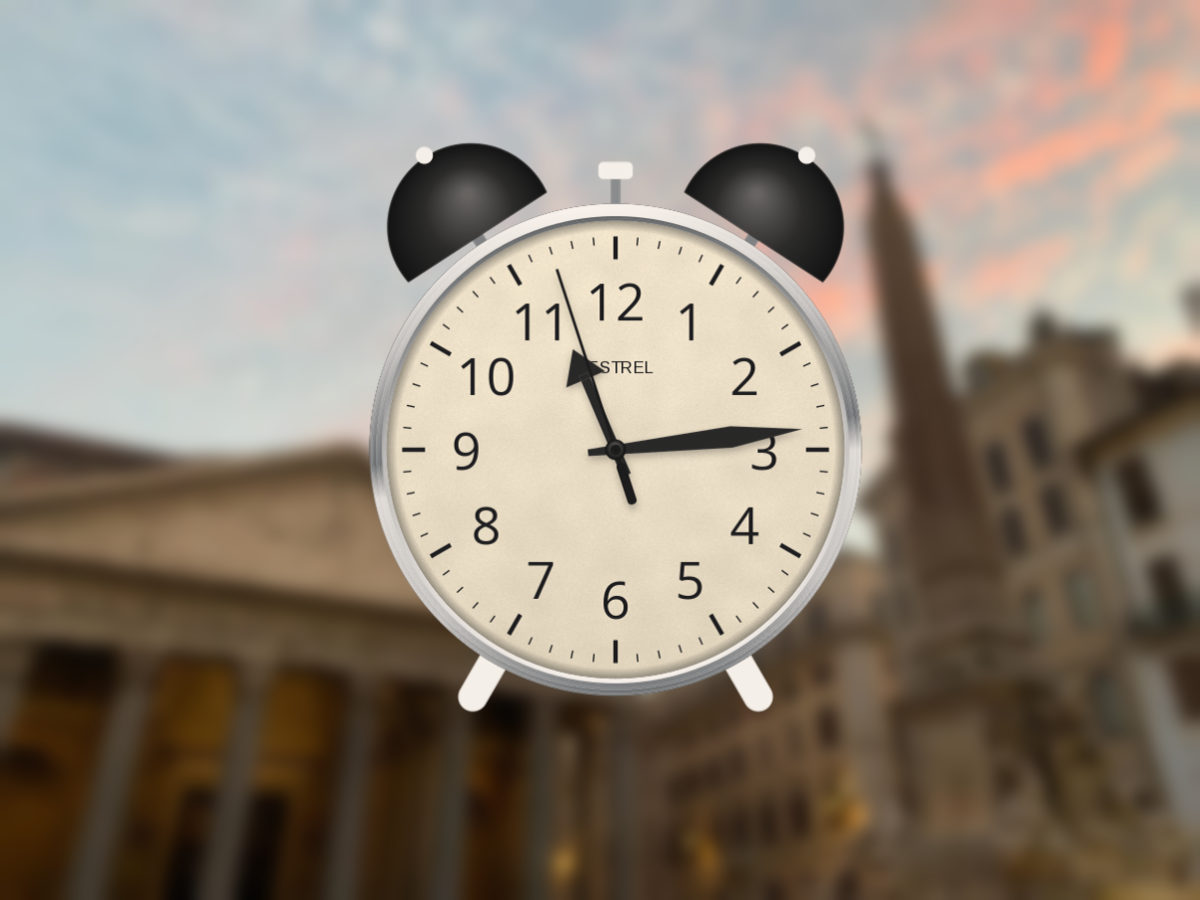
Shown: h=11 m=13 s=57
